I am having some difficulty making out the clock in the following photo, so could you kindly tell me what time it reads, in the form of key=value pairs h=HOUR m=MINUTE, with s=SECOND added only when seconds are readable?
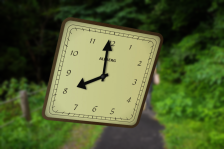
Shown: h=7 m=59
